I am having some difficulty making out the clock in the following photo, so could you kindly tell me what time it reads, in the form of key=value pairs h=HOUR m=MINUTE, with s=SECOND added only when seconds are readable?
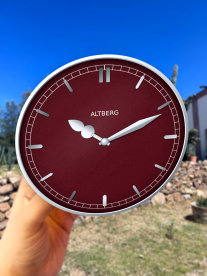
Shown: h=10 m=11
